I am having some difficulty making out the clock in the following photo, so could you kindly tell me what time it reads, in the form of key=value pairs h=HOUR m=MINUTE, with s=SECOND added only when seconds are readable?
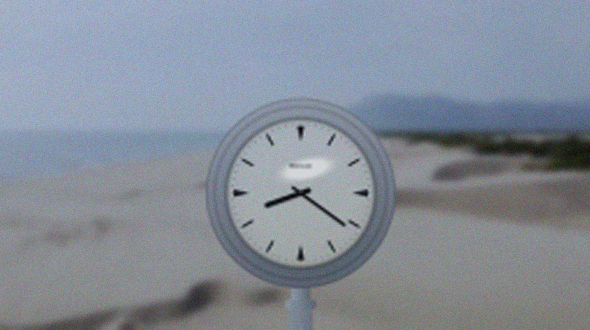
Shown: h=8 m=21
